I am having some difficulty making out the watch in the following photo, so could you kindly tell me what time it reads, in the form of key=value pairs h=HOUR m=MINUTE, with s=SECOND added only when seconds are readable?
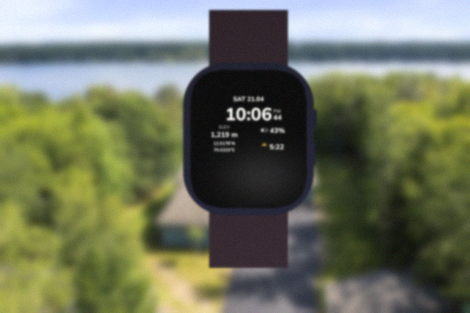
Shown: h=10 m=6
